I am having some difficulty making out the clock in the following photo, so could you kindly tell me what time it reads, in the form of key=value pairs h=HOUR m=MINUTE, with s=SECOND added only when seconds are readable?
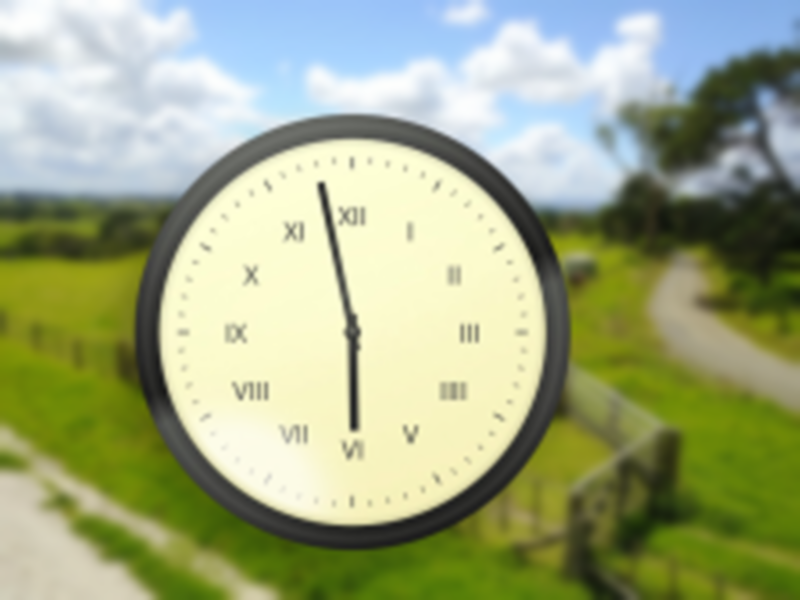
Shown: h=5 m=58
